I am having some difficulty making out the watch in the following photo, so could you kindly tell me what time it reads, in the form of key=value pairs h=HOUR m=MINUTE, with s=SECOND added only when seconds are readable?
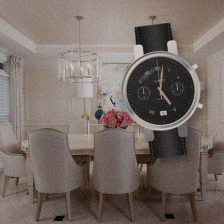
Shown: h=5 m=2
